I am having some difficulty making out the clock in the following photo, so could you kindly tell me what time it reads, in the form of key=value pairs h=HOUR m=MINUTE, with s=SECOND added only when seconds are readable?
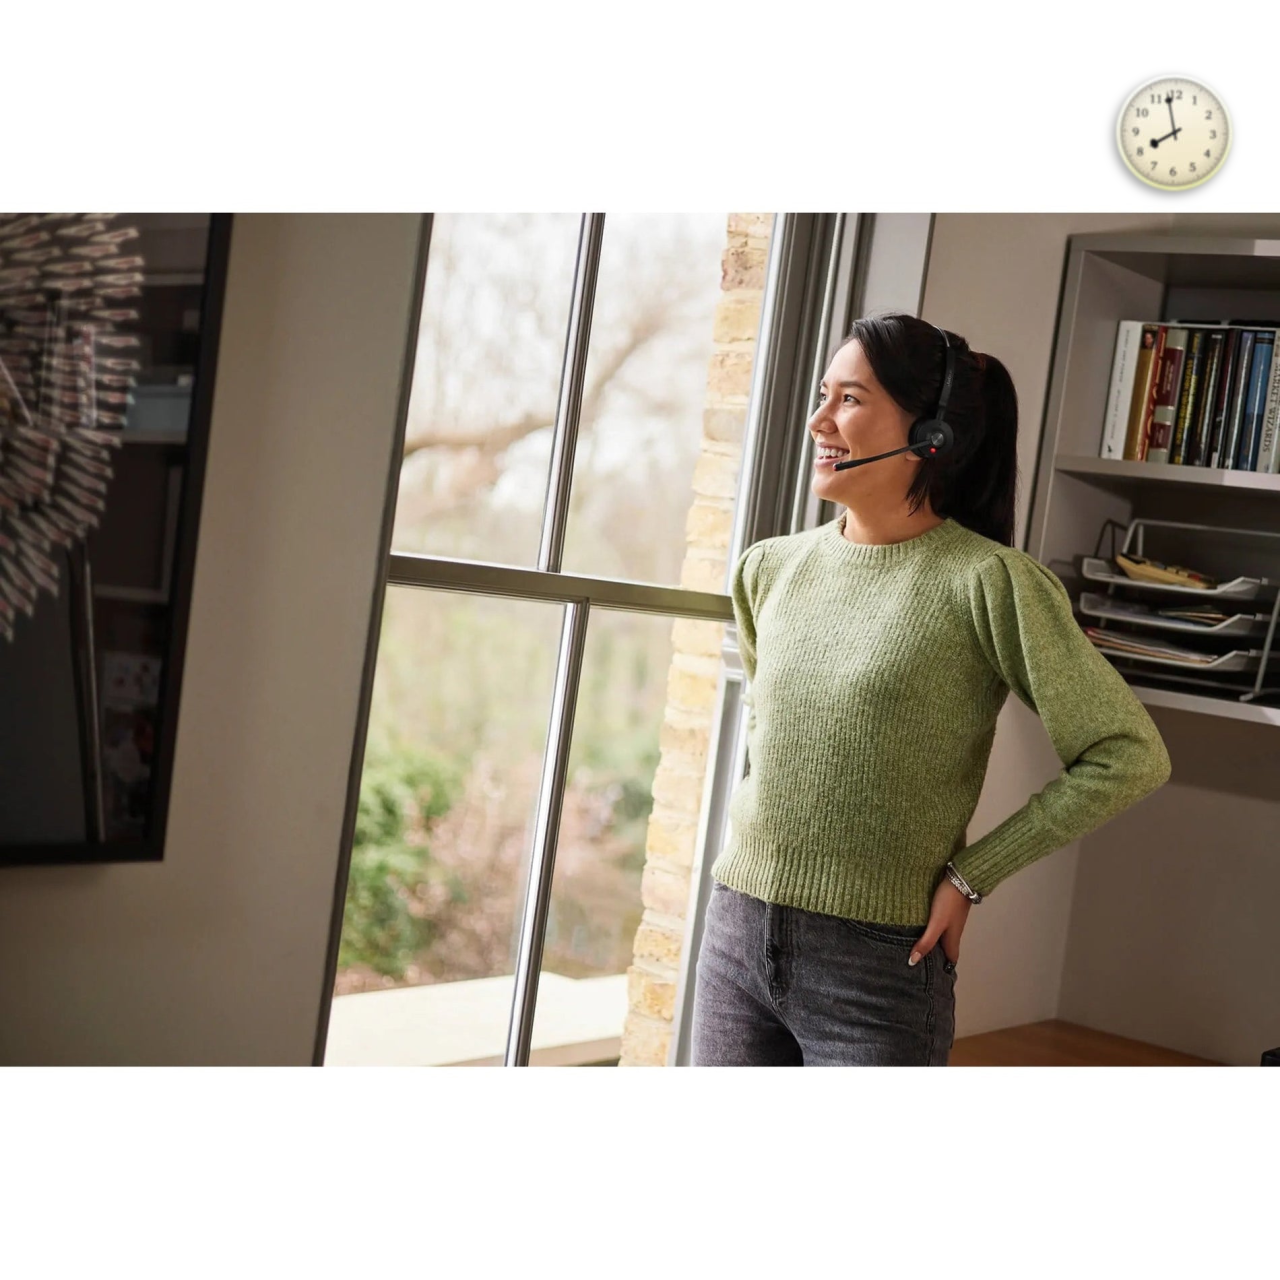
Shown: h=7 m=58
